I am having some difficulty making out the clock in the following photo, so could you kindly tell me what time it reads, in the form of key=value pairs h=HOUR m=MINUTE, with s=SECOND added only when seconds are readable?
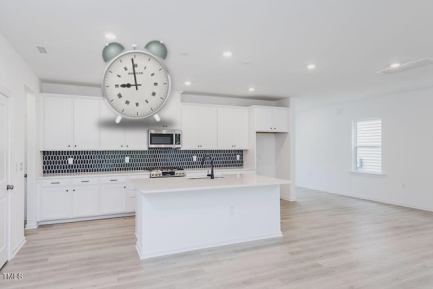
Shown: h=8 m=59
